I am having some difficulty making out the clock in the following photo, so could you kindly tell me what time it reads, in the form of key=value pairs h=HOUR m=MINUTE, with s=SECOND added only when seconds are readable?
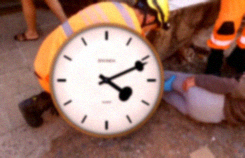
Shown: h=4 m=11
